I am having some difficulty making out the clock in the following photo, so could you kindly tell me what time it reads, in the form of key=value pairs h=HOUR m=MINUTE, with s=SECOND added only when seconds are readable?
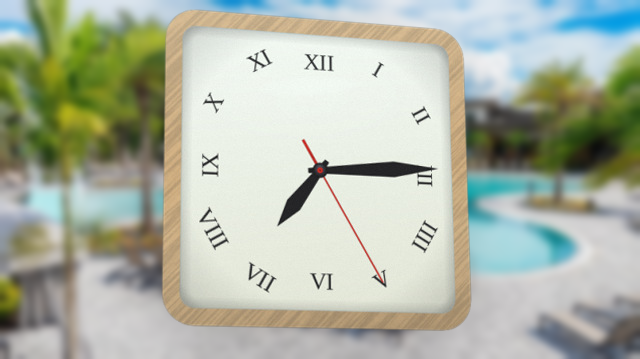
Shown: h=7 m=14 s=25
